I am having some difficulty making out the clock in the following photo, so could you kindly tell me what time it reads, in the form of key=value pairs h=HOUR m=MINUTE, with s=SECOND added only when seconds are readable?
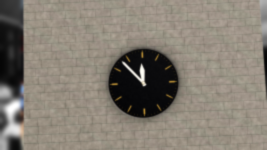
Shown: h=11 m=53
